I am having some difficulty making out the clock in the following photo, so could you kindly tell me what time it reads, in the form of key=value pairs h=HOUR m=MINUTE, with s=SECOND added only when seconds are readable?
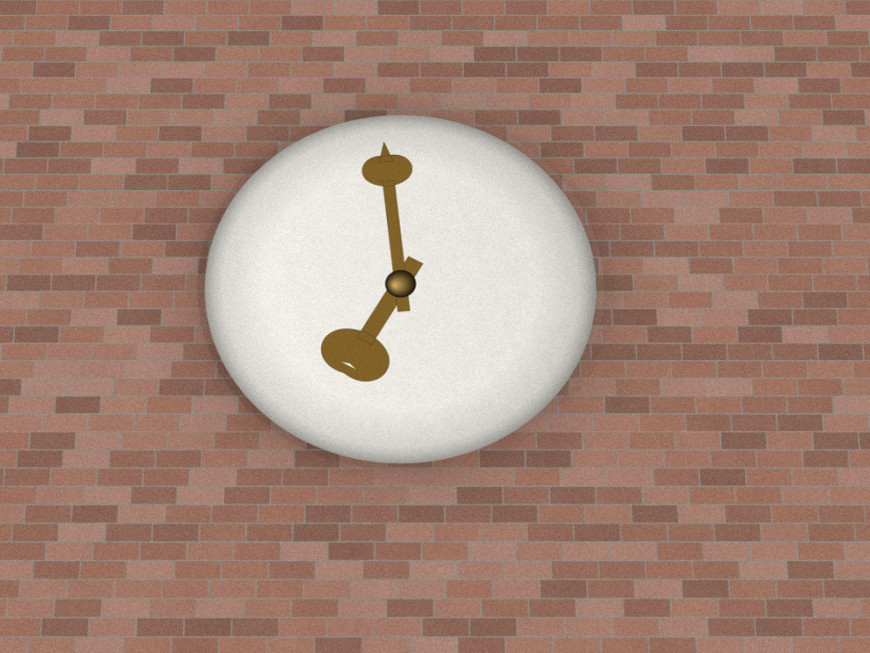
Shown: h=6 m=59
